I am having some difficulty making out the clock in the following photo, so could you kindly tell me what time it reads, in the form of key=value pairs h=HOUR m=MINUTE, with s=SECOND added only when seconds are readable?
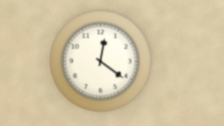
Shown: h=12 m=21
